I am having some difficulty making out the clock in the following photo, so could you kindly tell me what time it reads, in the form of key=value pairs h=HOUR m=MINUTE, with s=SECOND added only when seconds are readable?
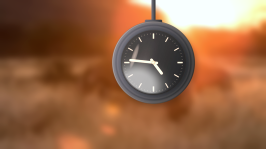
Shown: h=4 m=46
